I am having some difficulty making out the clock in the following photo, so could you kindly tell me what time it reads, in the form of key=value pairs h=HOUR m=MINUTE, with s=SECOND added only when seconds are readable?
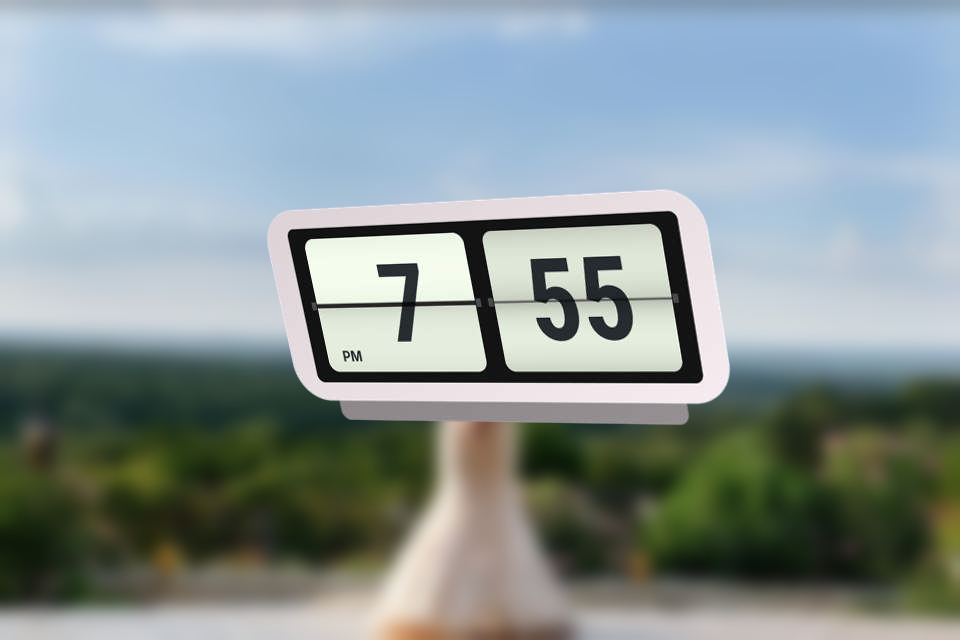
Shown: h=7 m=55
